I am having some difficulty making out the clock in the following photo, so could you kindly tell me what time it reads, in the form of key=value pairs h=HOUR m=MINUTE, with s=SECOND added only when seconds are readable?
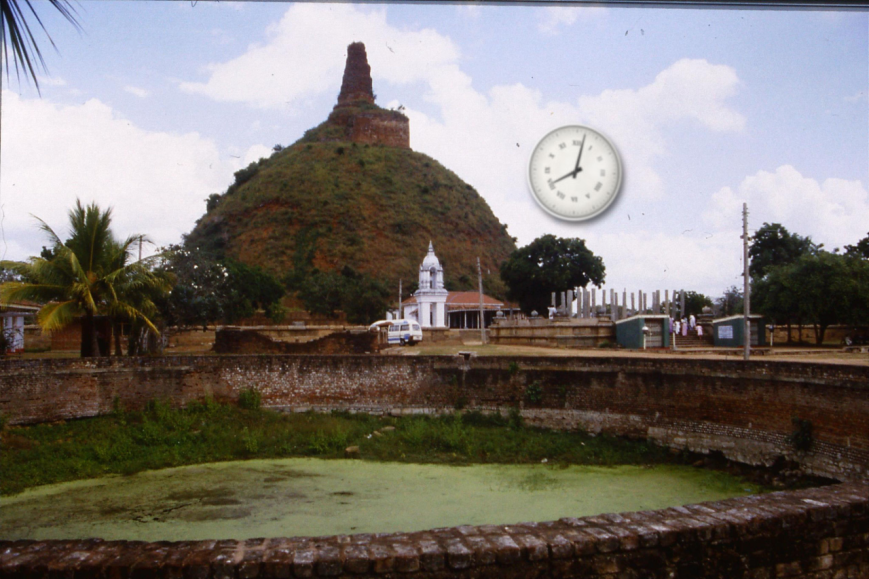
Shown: h=8 m=2
